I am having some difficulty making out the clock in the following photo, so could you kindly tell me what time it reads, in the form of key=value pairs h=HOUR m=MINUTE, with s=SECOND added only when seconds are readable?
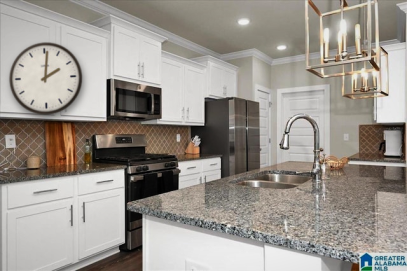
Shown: h=2 m=1
